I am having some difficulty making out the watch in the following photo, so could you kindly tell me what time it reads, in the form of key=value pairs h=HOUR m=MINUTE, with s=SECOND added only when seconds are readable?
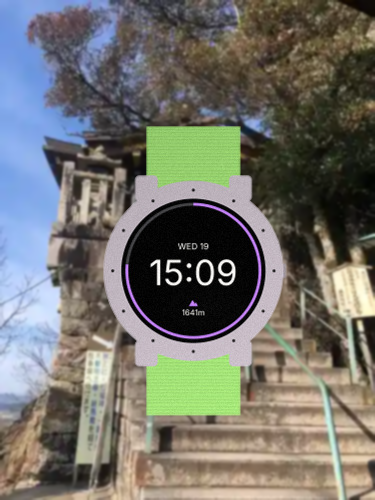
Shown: h=15 m=9
